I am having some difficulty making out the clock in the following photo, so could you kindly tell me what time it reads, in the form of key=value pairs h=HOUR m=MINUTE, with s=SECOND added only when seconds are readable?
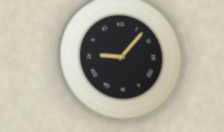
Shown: h=9 m=7
